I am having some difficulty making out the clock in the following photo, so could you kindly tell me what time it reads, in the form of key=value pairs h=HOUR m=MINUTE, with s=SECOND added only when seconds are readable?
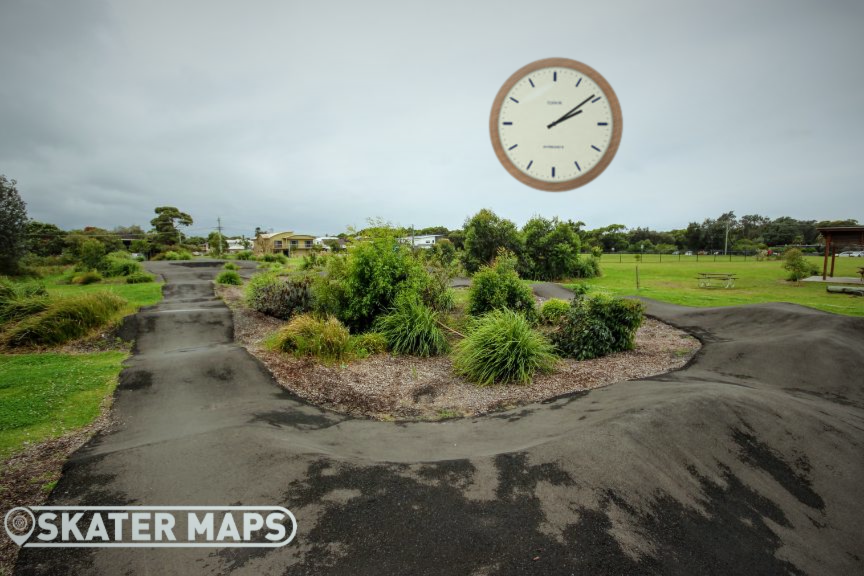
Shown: h=2 m=9
